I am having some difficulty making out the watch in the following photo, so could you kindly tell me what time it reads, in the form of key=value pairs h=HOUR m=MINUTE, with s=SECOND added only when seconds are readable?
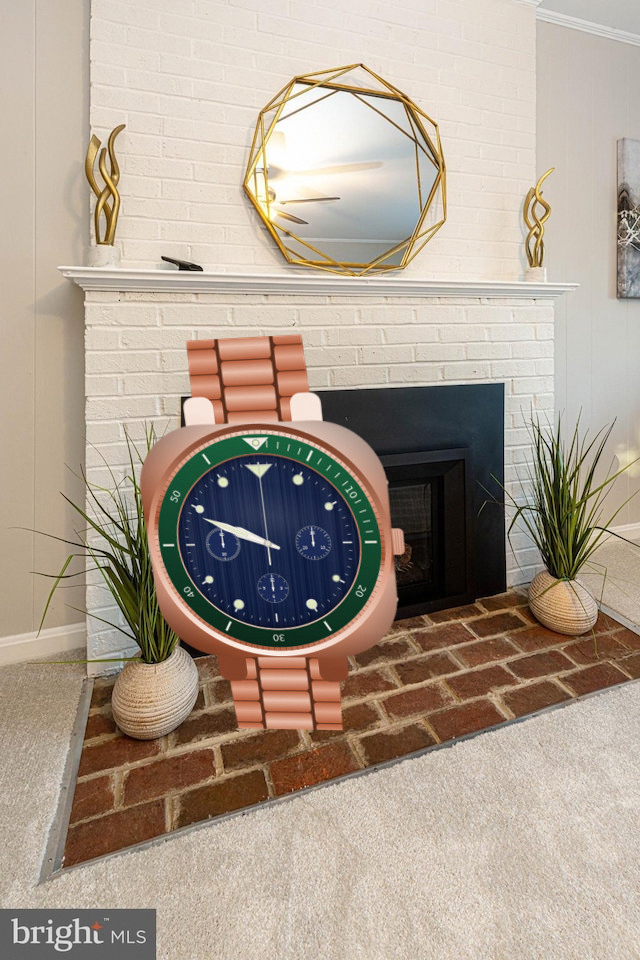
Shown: h=9 m=49
